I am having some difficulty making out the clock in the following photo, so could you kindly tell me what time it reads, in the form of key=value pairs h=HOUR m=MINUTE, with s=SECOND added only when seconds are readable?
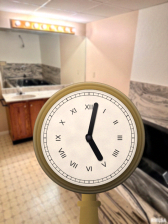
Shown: h=5 m=2
